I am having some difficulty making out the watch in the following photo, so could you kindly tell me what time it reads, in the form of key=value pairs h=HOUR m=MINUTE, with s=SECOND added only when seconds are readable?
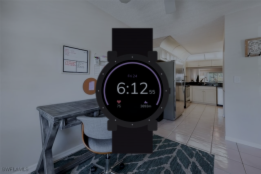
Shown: h=6 m=12
